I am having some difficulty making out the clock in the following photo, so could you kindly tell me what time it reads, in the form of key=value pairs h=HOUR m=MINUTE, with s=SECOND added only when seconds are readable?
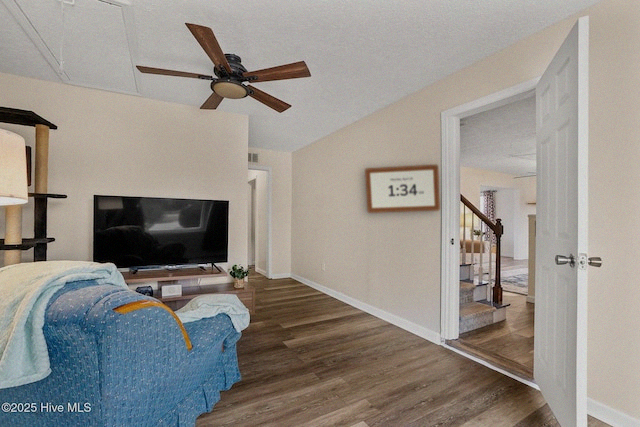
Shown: h=1 m=34
